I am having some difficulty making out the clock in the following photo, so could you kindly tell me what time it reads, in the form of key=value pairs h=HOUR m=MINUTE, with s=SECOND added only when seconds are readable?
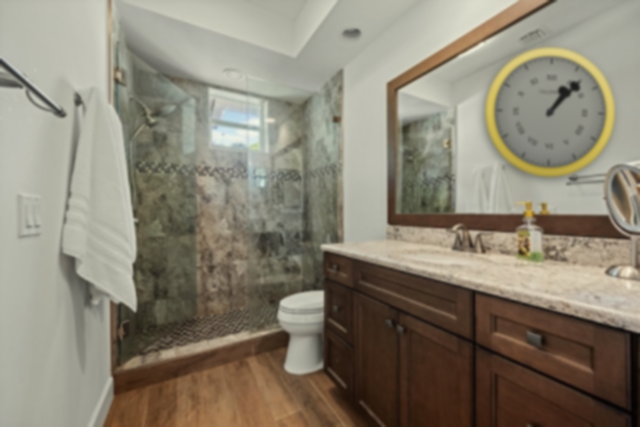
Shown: h=1 m=7
